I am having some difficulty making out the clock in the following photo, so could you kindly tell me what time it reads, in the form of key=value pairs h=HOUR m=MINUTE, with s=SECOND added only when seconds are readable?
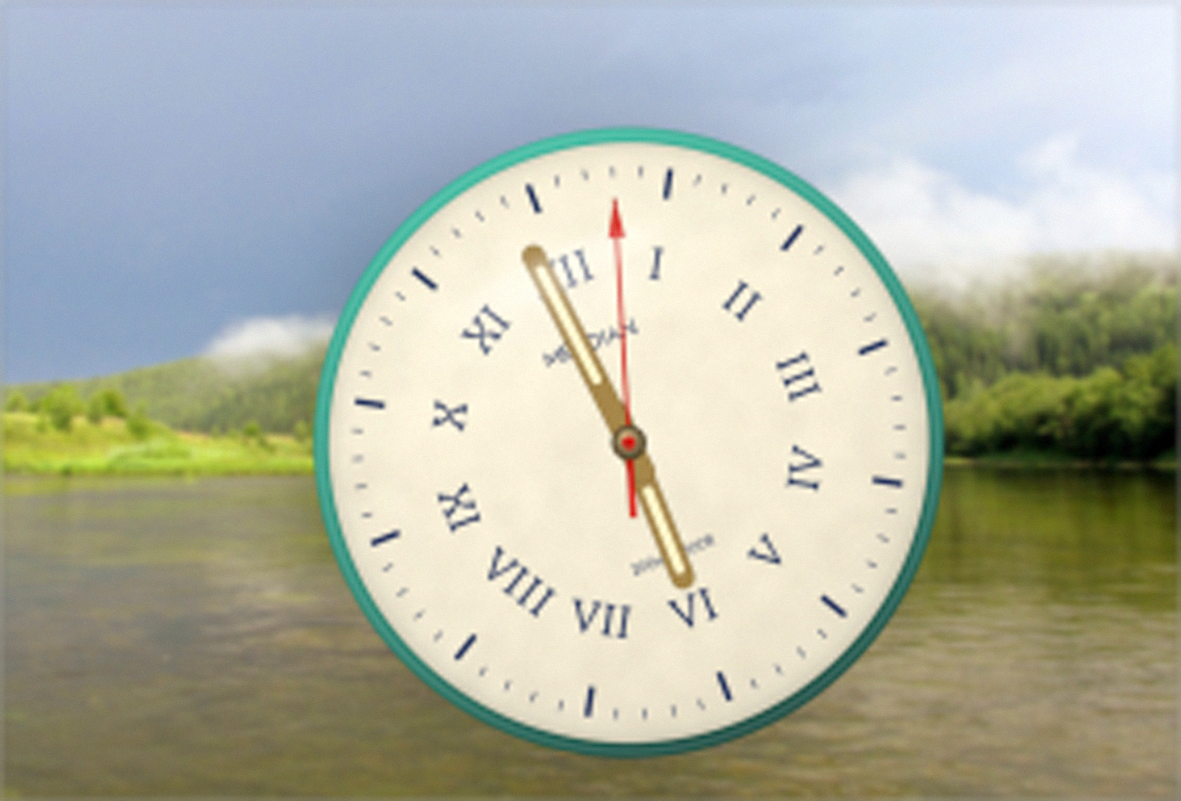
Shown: h=5 m=59 s=3
